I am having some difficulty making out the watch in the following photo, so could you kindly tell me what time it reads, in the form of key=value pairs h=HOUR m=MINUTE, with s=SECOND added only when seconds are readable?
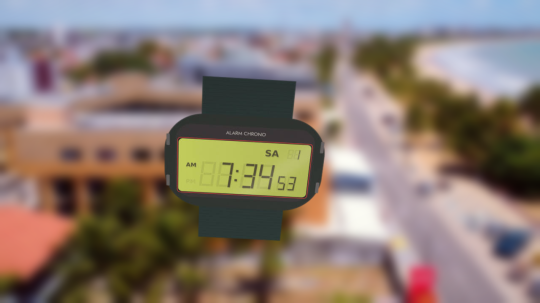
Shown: h=7 m=34 s=53
